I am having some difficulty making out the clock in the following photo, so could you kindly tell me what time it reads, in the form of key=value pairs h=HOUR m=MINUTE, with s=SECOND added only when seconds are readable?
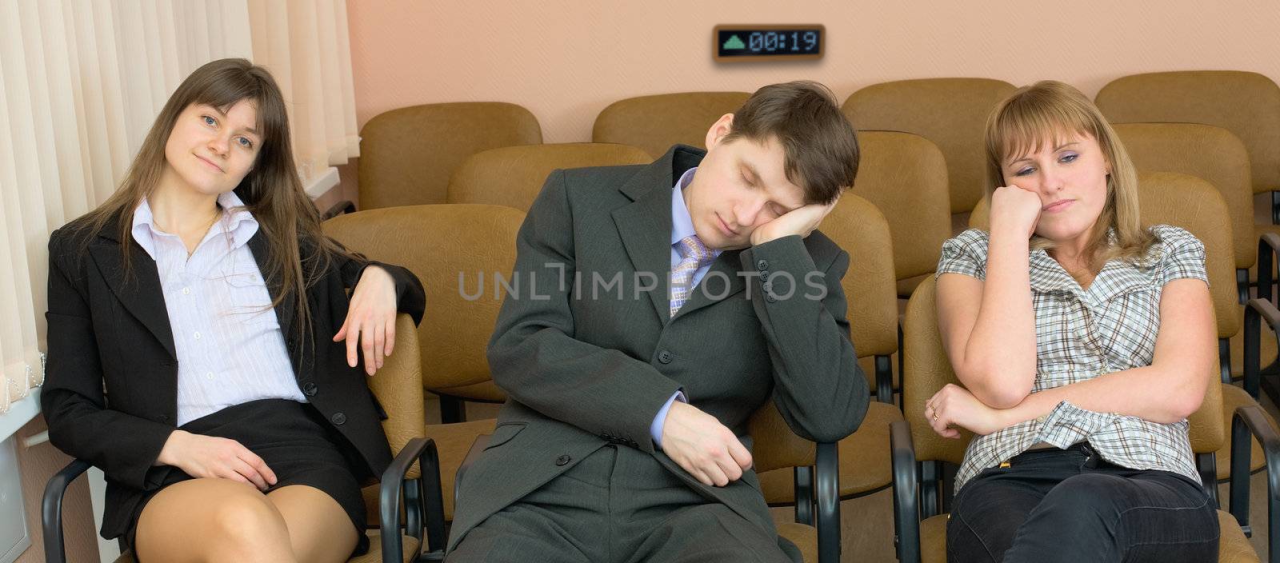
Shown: h=0 m=19
